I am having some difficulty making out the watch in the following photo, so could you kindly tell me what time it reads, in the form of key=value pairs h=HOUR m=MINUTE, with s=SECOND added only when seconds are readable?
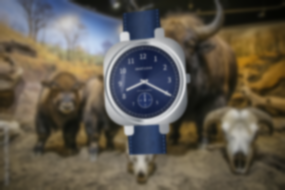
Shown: h=8 m=20
